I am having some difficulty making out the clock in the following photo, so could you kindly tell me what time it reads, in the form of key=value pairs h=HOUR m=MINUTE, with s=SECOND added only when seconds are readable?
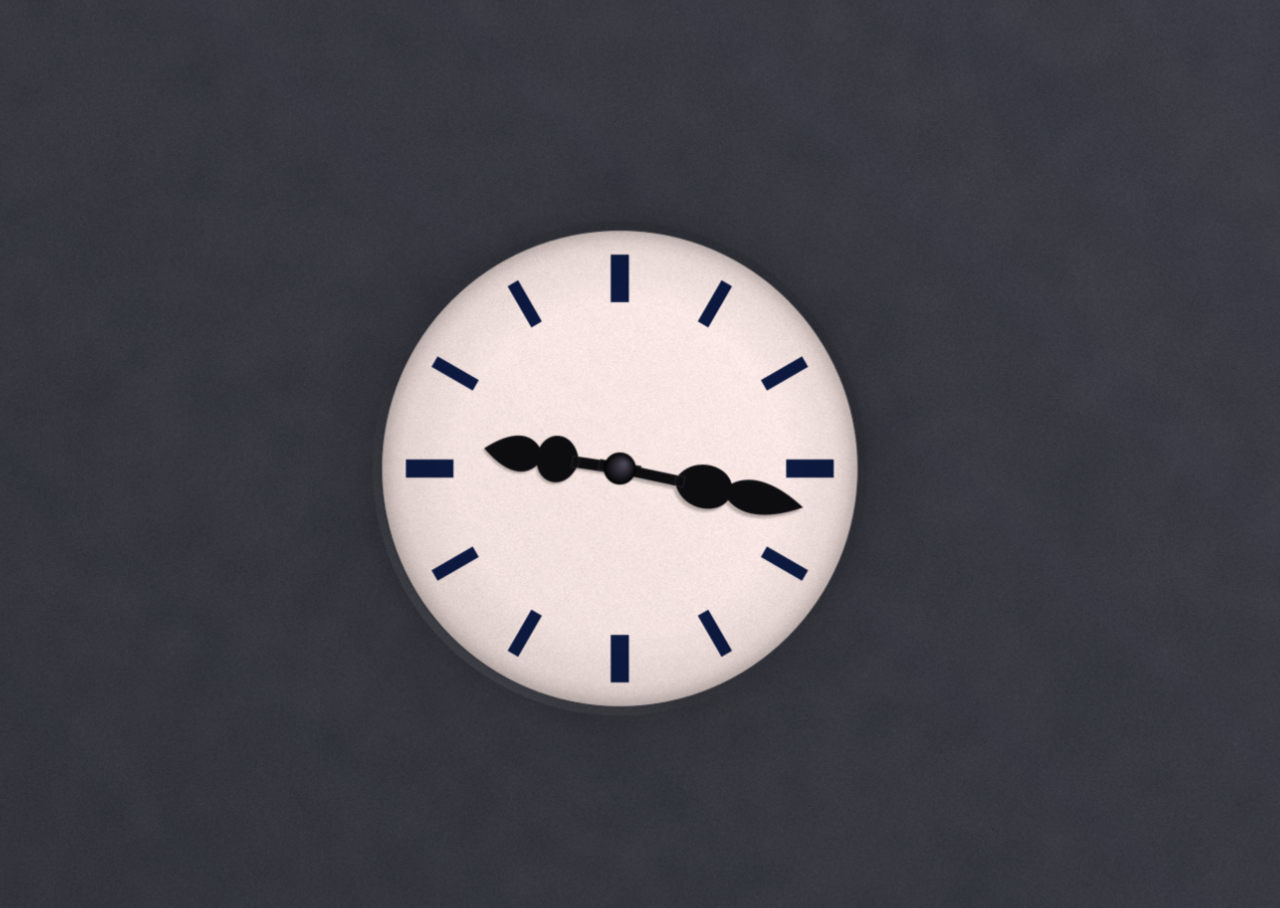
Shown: h=9 m=17
